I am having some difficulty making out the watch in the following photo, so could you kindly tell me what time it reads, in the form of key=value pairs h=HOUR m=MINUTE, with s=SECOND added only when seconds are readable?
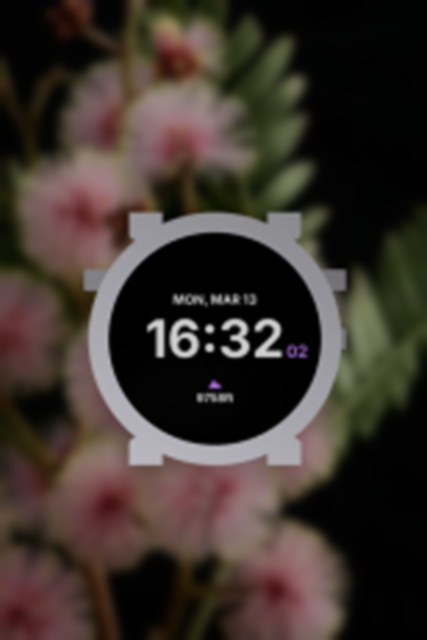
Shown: h=16 m=32
